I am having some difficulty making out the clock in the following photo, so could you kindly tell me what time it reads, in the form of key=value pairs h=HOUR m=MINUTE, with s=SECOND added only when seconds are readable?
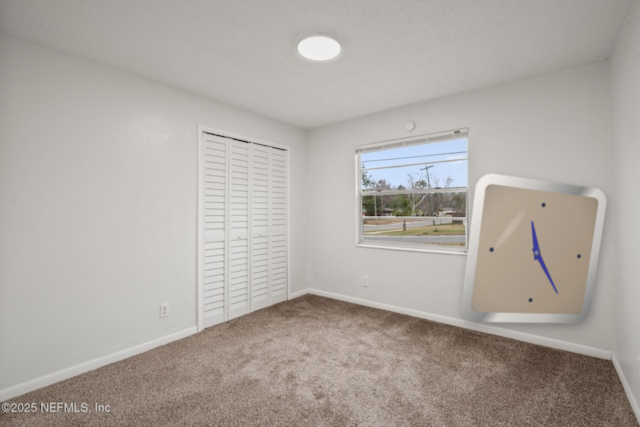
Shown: h=11 m=24
